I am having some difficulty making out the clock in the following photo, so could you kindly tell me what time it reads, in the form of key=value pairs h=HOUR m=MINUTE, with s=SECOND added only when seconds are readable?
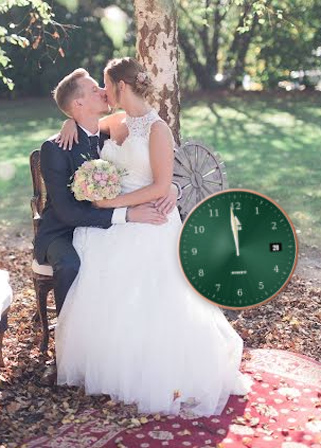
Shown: h=11 m=59
